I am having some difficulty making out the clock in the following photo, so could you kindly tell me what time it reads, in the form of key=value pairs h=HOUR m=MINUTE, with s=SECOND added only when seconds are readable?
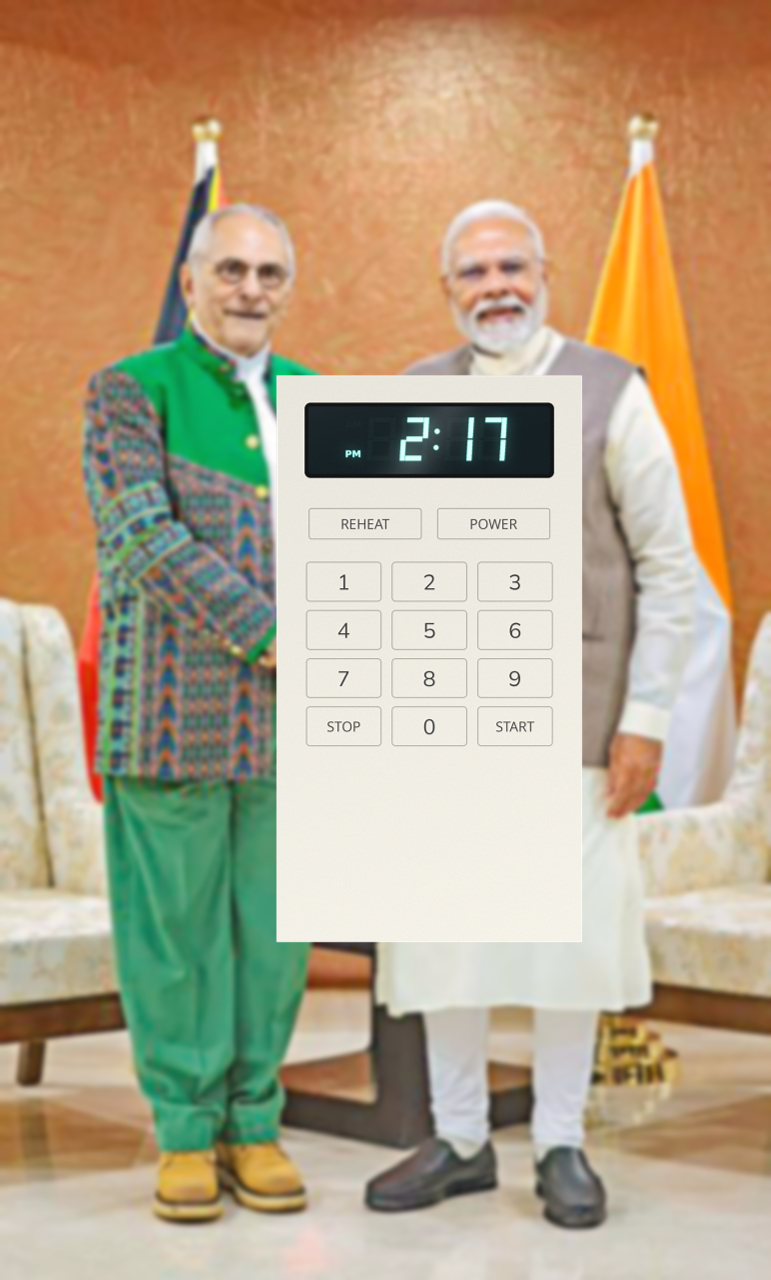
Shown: h=2 m=17
